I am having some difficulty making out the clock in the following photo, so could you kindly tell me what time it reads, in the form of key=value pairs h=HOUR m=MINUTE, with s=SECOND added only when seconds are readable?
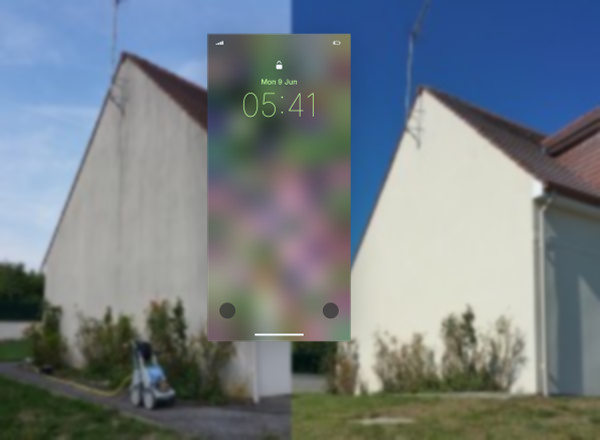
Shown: h=5 m=41
